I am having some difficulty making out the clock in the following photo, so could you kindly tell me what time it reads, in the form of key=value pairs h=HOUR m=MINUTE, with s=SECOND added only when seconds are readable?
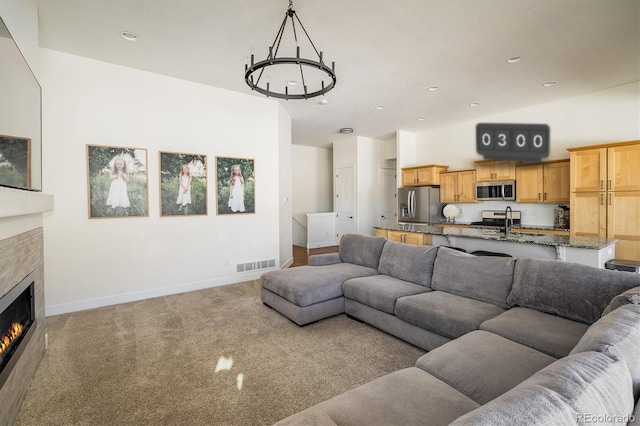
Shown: h=3 m=0
